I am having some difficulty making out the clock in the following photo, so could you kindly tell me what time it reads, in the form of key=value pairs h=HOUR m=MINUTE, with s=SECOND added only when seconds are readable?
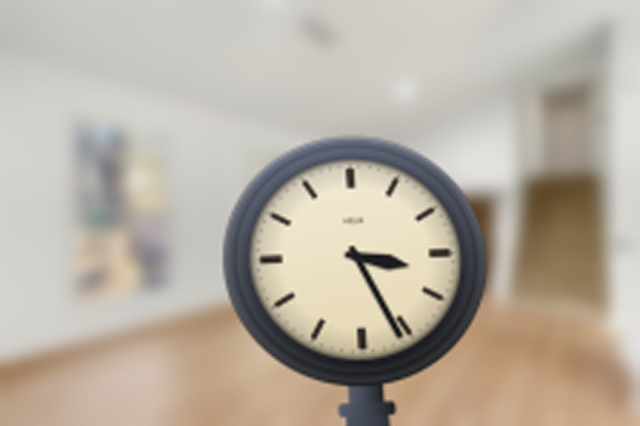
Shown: h=3 m=26
